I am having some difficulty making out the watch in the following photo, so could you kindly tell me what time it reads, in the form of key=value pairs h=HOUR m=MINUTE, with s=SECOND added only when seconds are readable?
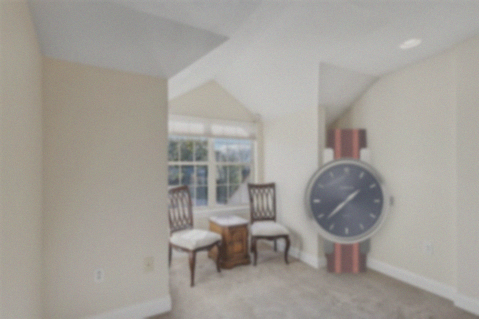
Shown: h=1 m=38
